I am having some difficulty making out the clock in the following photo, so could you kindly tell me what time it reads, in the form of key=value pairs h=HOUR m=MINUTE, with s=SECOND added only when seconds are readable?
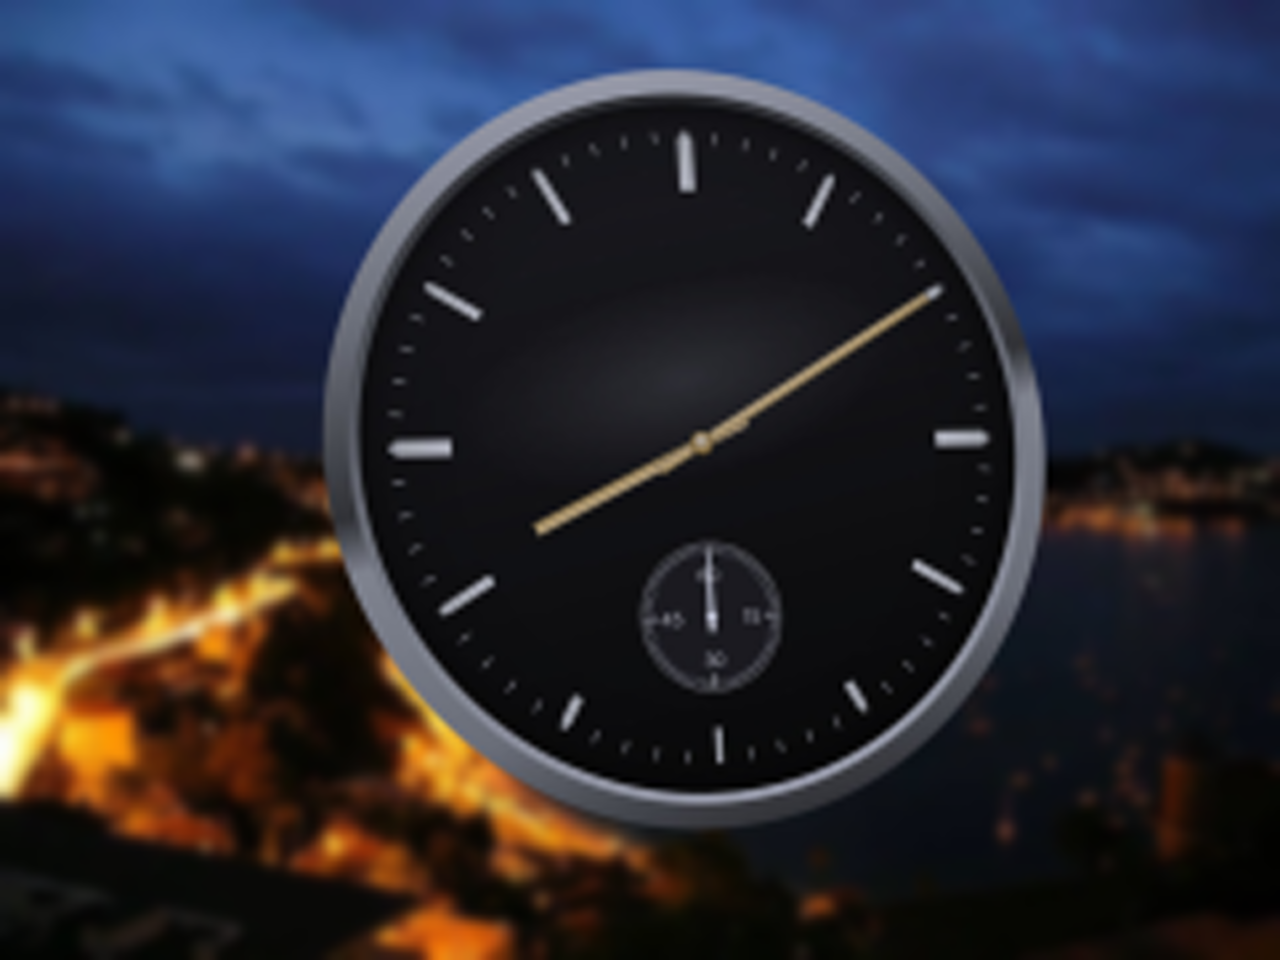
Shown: h=8 m=10
